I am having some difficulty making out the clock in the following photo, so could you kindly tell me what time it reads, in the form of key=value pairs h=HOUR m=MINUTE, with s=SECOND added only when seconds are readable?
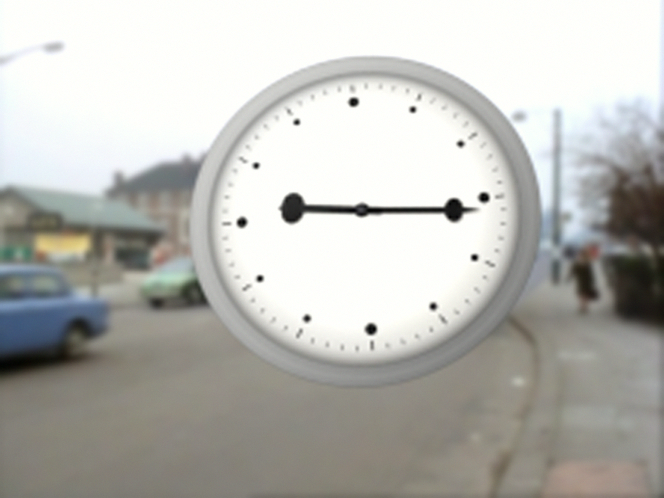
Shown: h=9 m=16
